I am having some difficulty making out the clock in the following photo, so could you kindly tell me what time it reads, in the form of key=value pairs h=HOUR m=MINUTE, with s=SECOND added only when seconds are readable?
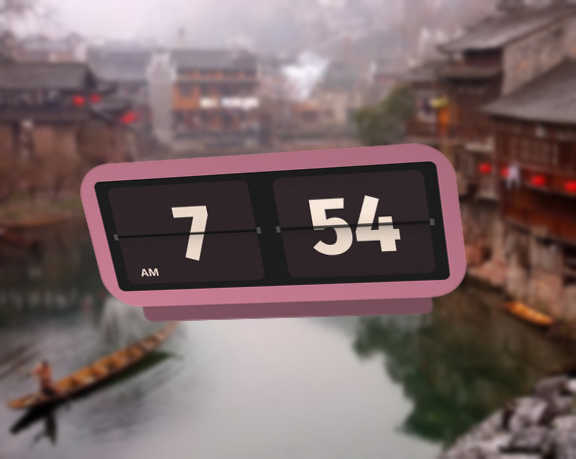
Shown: h=7 m=54
